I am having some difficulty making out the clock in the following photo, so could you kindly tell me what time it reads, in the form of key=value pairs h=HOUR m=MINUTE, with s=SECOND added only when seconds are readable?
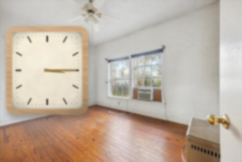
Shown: h=3 m=15
